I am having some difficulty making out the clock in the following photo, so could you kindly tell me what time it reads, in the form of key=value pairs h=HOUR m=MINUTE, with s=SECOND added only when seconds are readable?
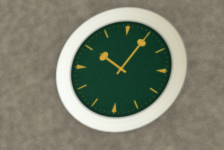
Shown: h=10 m=5
